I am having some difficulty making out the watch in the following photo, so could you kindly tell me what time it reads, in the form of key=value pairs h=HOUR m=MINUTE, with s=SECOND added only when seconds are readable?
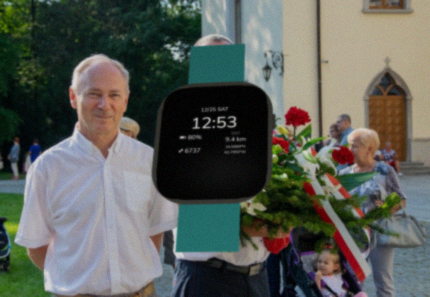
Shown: h=12 m=53
